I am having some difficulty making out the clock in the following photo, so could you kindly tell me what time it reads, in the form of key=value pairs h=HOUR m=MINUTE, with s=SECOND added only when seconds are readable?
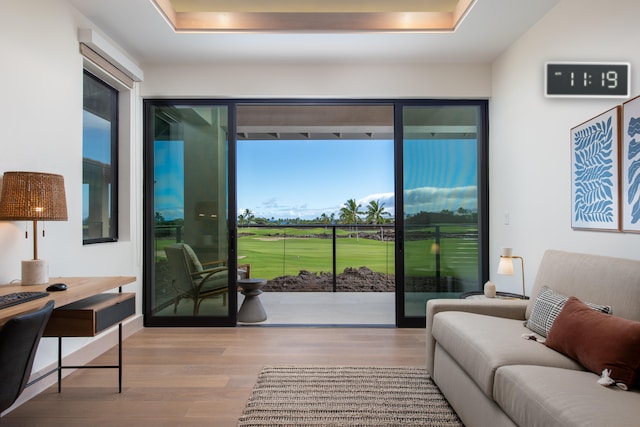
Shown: h=11 m=19
